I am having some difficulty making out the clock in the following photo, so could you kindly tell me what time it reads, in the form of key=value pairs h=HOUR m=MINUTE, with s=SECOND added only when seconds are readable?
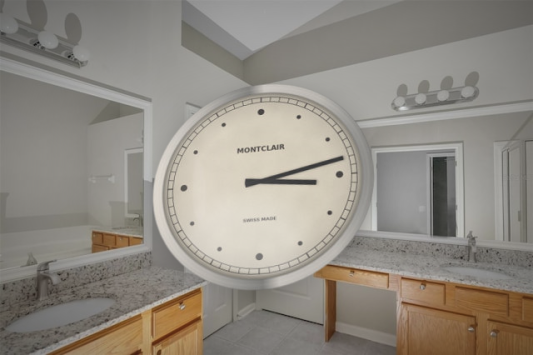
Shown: h=3 m=13
